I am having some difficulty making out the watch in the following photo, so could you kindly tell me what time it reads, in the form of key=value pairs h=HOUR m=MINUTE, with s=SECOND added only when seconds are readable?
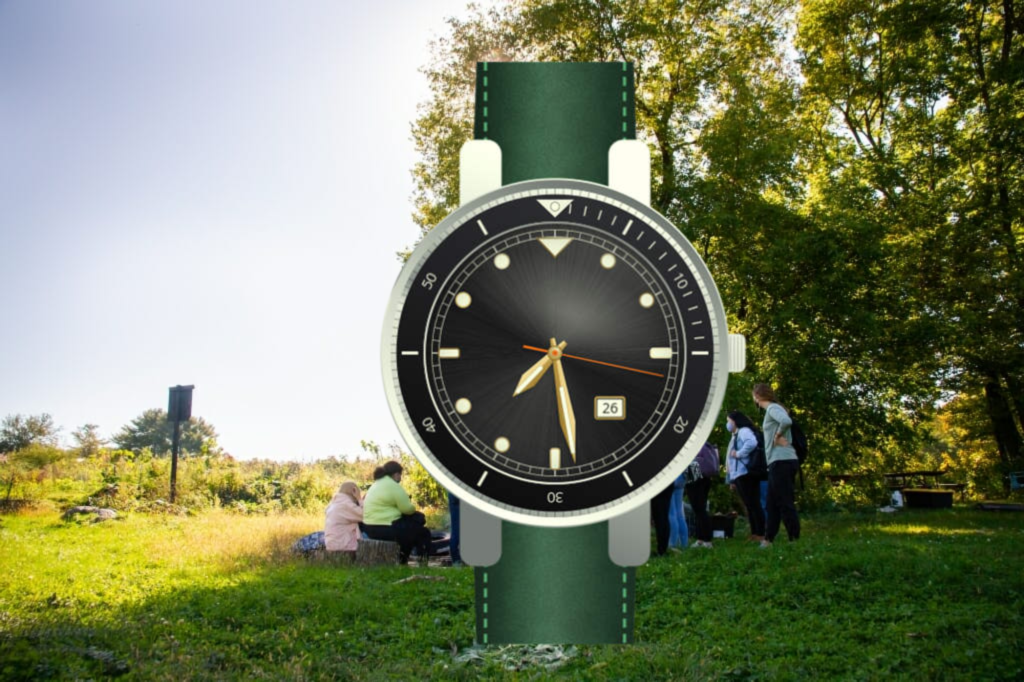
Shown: h=7 m=28 s=17
